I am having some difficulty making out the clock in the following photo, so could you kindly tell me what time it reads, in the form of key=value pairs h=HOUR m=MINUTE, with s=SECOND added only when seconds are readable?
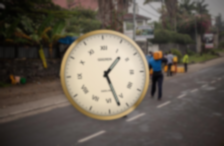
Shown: h=1 m=27
